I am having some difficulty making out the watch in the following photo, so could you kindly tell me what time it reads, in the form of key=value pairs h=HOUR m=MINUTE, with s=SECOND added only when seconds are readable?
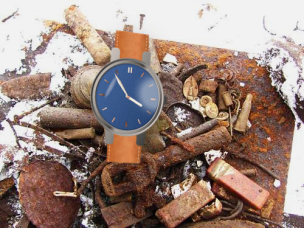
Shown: h=3 m=54
